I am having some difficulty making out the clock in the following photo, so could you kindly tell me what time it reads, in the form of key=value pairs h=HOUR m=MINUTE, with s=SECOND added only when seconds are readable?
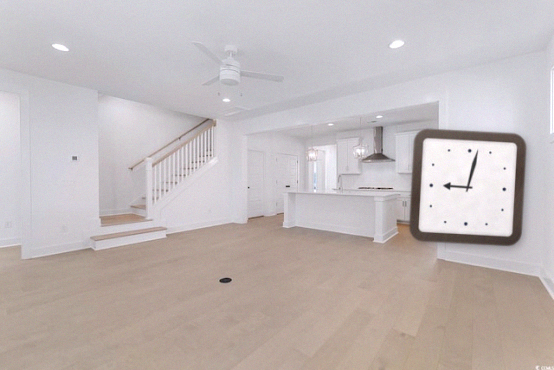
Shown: h=9 m=2
